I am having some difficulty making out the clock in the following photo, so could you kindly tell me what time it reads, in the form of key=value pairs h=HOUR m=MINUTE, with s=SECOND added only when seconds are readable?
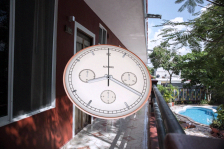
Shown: h=8 m=20
